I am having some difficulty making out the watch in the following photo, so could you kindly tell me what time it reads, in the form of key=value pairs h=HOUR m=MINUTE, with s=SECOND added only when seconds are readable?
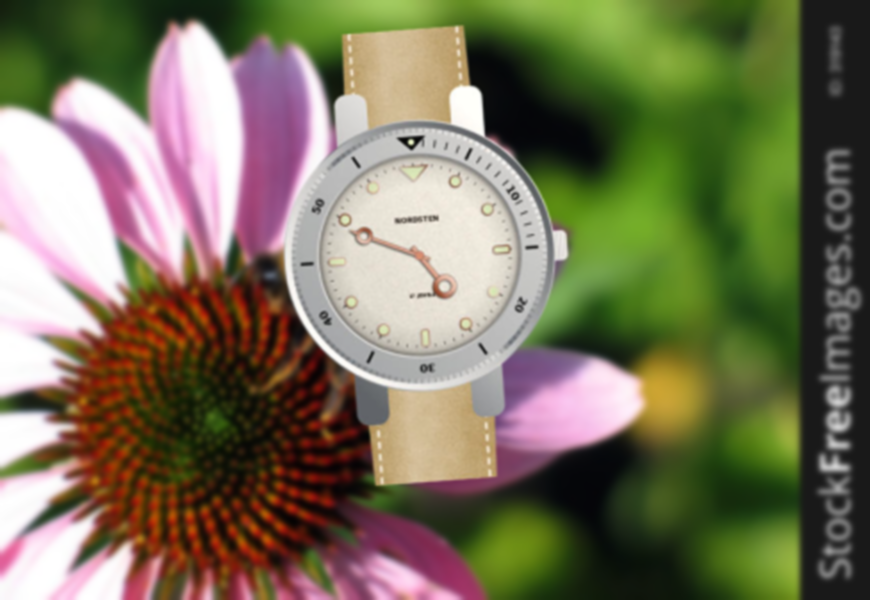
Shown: h=4 m=49
